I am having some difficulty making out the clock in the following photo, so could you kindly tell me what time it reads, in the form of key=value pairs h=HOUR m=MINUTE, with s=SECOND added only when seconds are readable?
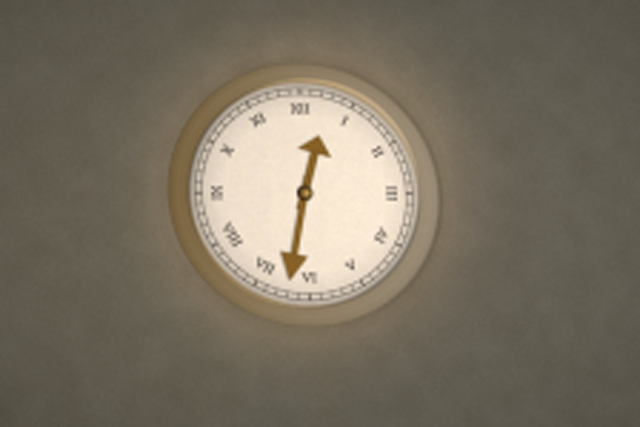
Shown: h=12 m=32
